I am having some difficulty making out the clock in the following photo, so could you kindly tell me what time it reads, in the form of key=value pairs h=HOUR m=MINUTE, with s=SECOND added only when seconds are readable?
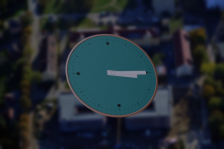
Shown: h=3 m=15
